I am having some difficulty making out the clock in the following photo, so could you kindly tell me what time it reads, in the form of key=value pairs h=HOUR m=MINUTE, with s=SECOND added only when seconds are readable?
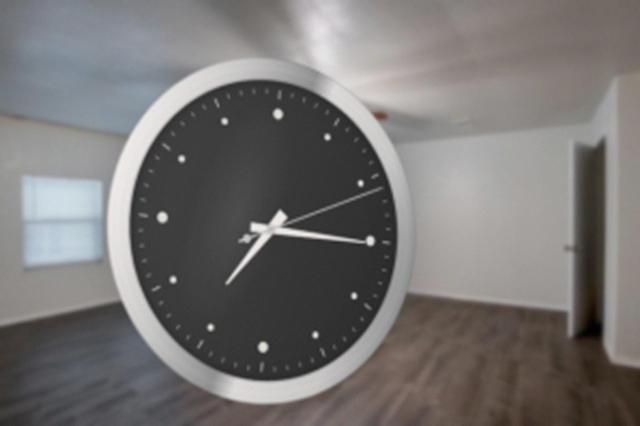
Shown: h=7 m=15 s=11
